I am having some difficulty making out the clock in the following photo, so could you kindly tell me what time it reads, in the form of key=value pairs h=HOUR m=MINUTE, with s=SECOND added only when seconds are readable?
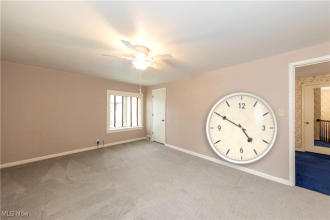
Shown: h=4 m=50
